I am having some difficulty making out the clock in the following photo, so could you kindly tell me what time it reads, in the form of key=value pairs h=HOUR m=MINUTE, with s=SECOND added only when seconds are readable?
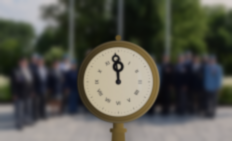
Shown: h=11 m=59
